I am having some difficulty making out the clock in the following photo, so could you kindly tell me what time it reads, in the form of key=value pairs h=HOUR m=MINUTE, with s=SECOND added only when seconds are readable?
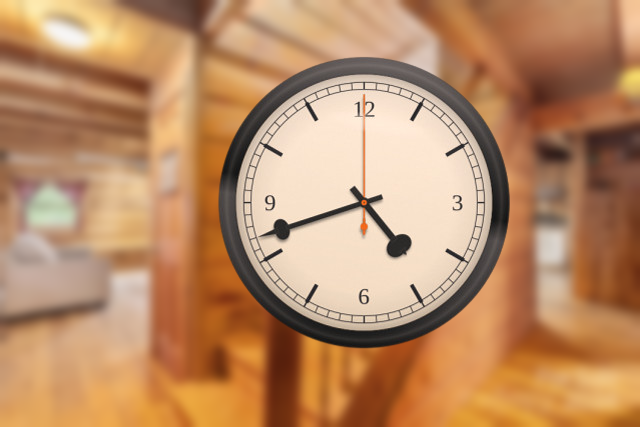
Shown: h=4 m=42 s=0
